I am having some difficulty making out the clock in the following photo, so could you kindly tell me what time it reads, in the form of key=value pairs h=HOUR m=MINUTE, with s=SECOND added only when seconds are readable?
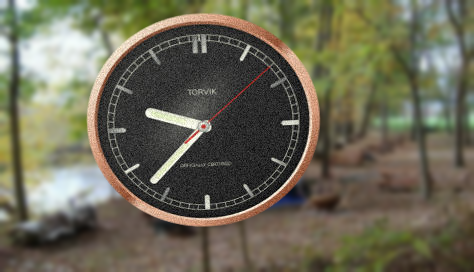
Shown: h=9 m=37 s=8
